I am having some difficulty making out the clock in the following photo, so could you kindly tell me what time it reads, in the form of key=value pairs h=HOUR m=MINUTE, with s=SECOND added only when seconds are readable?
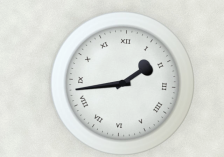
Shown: h=1 m=43
